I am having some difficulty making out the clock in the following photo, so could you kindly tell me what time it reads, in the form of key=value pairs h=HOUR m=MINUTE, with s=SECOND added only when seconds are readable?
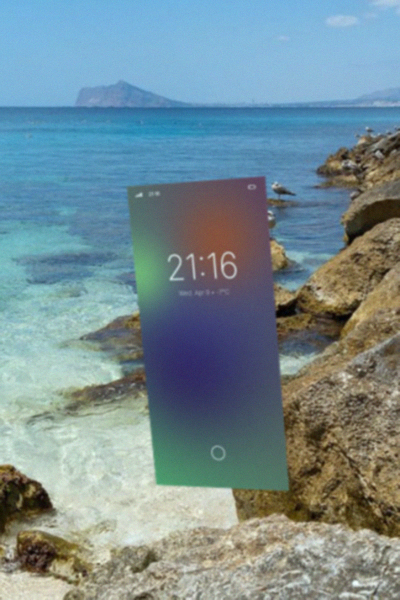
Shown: h=21 m=16
